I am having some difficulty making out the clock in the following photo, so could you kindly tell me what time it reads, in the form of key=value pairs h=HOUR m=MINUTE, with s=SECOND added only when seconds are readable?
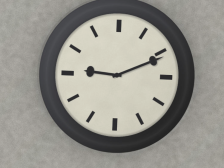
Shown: h=9 m=11
